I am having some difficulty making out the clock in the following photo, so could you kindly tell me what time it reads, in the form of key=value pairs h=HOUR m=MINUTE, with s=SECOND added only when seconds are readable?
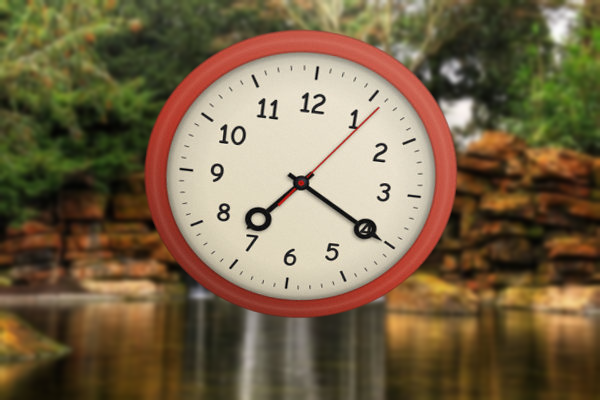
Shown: h=7 m=20 s=6
